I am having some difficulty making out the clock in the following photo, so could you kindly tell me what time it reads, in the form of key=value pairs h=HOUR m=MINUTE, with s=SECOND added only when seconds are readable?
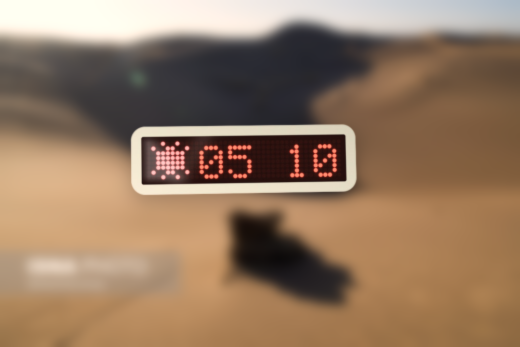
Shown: h=5 m=10
